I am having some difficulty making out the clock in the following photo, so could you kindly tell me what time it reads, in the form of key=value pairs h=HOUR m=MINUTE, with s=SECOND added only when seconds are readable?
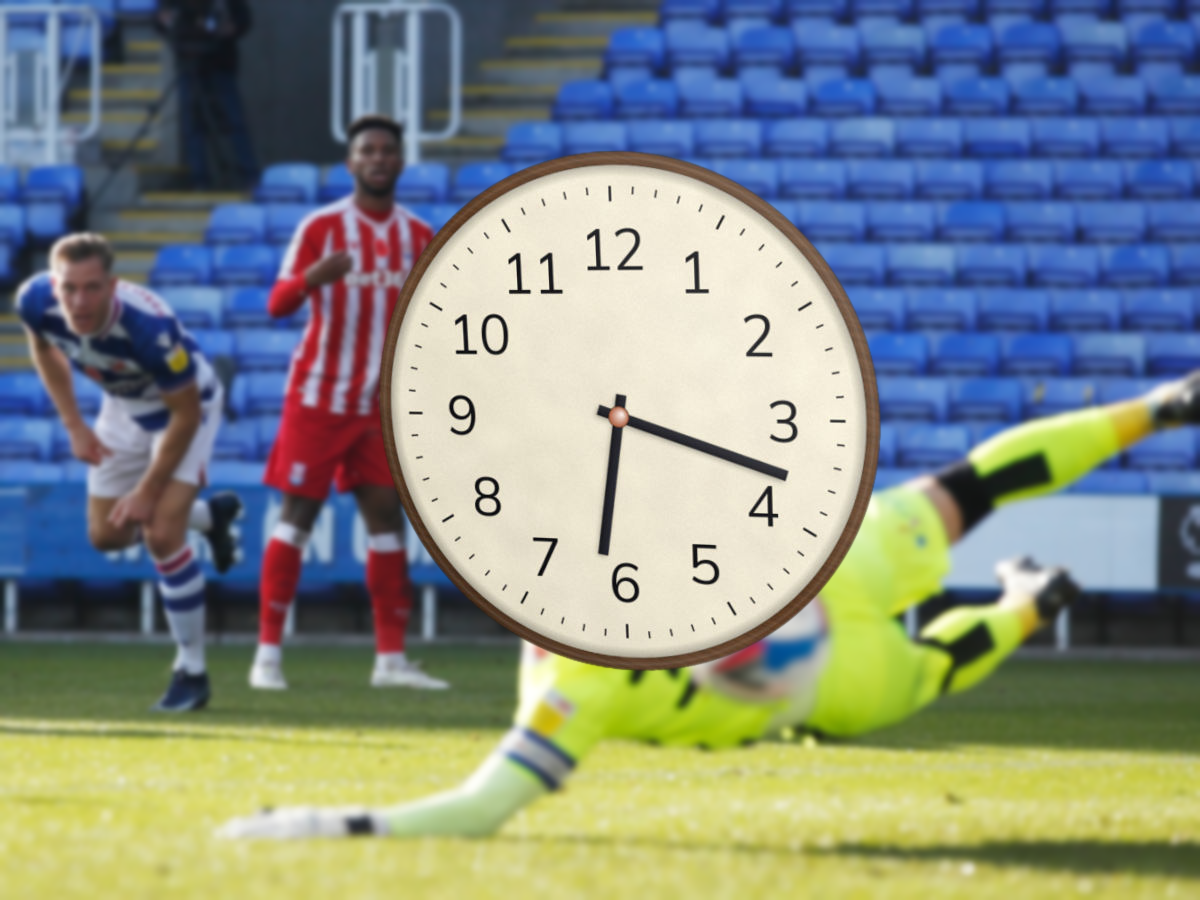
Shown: h=6 m=18
